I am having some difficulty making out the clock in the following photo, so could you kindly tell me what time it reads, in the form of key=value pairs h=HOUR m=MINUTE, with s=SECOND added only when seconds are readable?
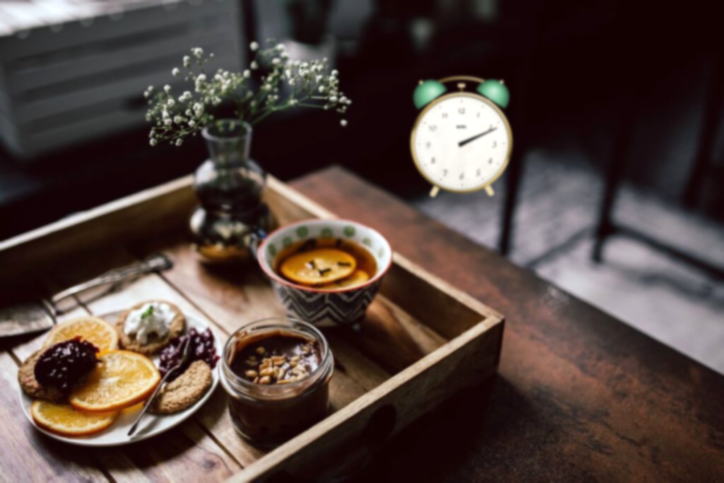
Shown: h=2 m=11
